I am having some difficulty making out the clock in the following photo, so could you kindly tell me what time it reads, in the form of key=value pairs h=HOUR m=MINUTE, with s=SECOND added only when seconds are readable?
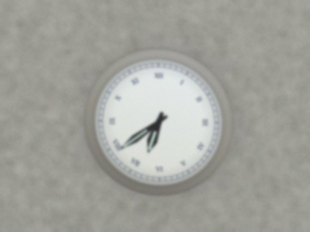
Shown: h=6 m=39
